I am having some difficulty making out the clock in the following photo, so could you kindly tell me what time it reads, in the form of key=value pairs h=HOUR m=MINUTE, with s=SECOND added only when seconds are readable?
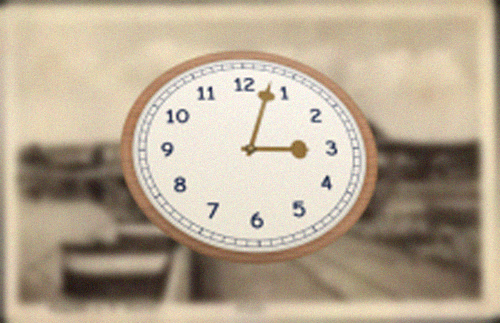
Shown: h=3 m=3
